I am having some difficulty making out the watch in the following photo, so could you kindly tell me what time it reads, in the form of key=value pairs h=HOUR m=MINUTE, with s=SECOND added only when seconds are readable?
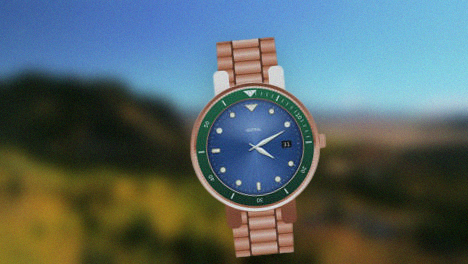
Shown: h=4 m=11
